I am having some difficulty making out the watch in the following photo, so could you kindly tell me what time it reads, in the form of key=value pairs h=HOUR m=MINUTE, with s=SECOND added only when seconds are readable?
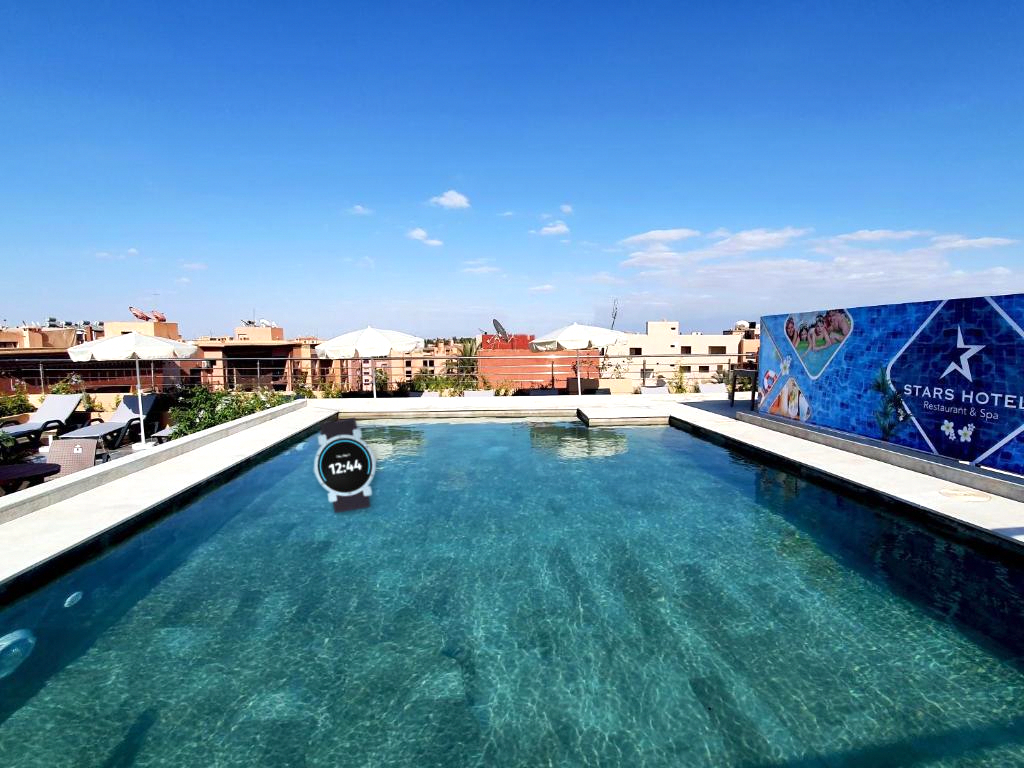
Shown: h=12 m=44
